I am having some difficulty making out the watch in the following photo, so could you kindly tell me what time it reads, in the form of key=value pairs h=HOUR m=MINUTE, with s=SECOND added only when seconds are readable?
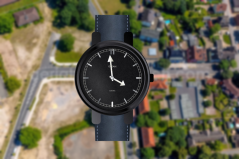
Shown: h=3 m=59
